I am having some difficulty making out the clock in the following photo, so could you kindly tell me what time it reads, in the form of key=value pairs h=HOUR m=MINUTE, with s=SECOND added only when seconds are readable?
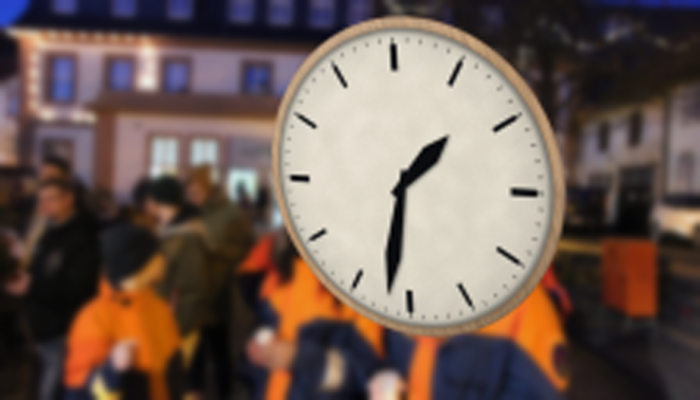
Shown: h=1 m=32
